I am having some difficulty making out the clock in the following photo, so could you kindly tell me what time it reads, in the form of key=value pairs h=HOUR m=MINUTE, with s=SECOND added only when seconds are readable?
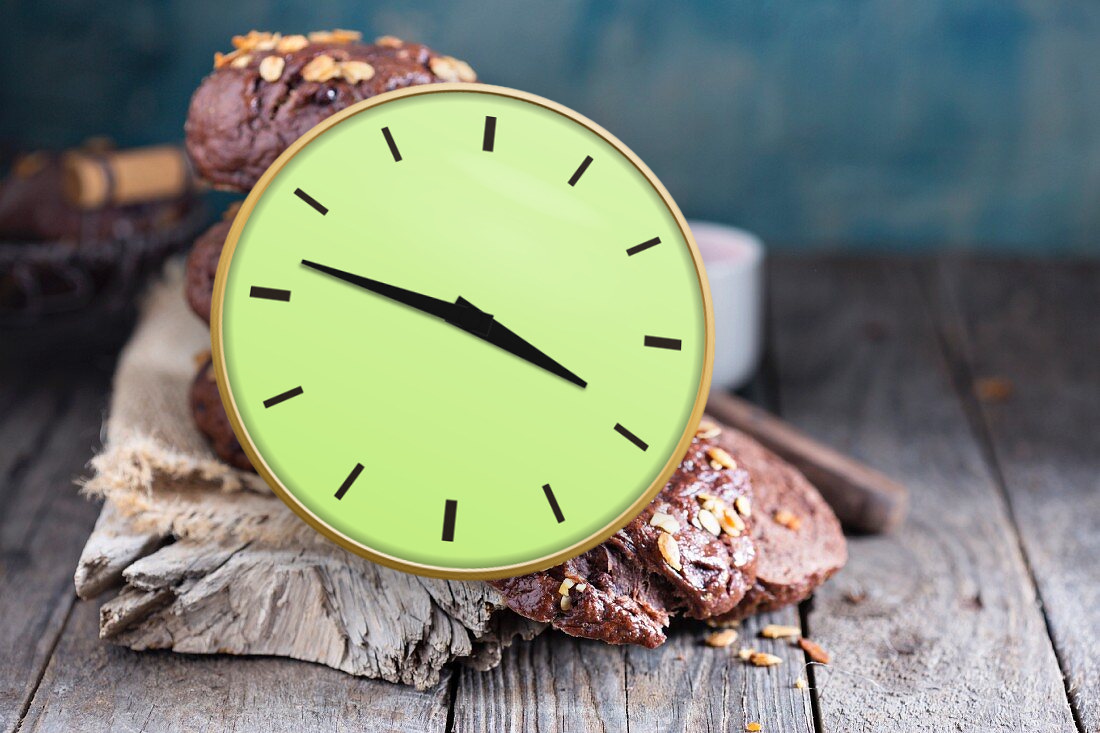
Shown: h=3 m=47
